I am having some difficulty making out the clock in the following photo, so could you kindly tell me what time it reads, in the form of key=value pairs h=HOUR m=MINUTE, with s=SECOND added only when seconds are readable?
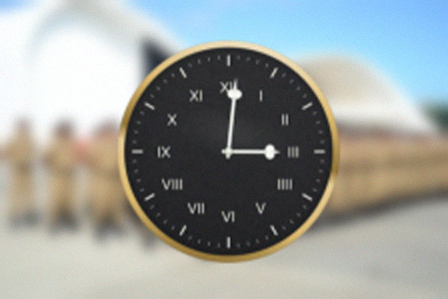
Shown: h=3 m=1
